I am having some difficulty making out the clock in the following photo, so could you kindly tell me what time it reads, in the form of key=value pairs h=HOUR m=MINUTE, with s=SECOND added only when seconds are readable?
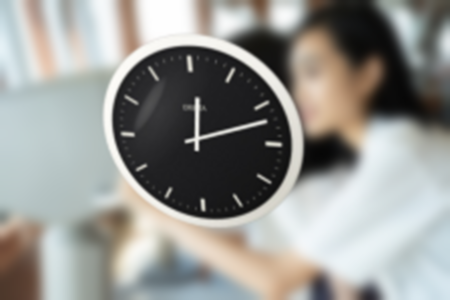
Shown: h=12 m=12
